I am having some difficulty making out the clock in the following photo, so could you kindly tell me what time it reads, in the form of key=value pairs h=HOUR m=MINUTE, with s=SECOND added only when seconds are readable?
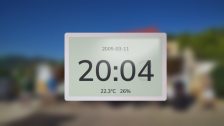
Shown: h=20 m=4
